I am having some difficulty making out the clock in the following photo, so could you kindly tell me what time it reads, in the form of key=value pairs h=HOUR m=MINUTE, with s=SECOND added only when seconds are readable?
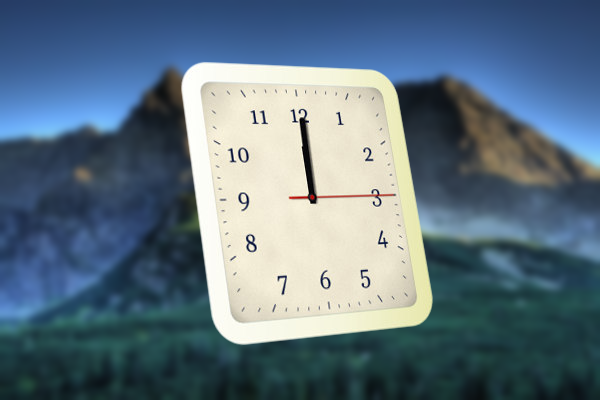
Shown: h=12 m=0 s=15
